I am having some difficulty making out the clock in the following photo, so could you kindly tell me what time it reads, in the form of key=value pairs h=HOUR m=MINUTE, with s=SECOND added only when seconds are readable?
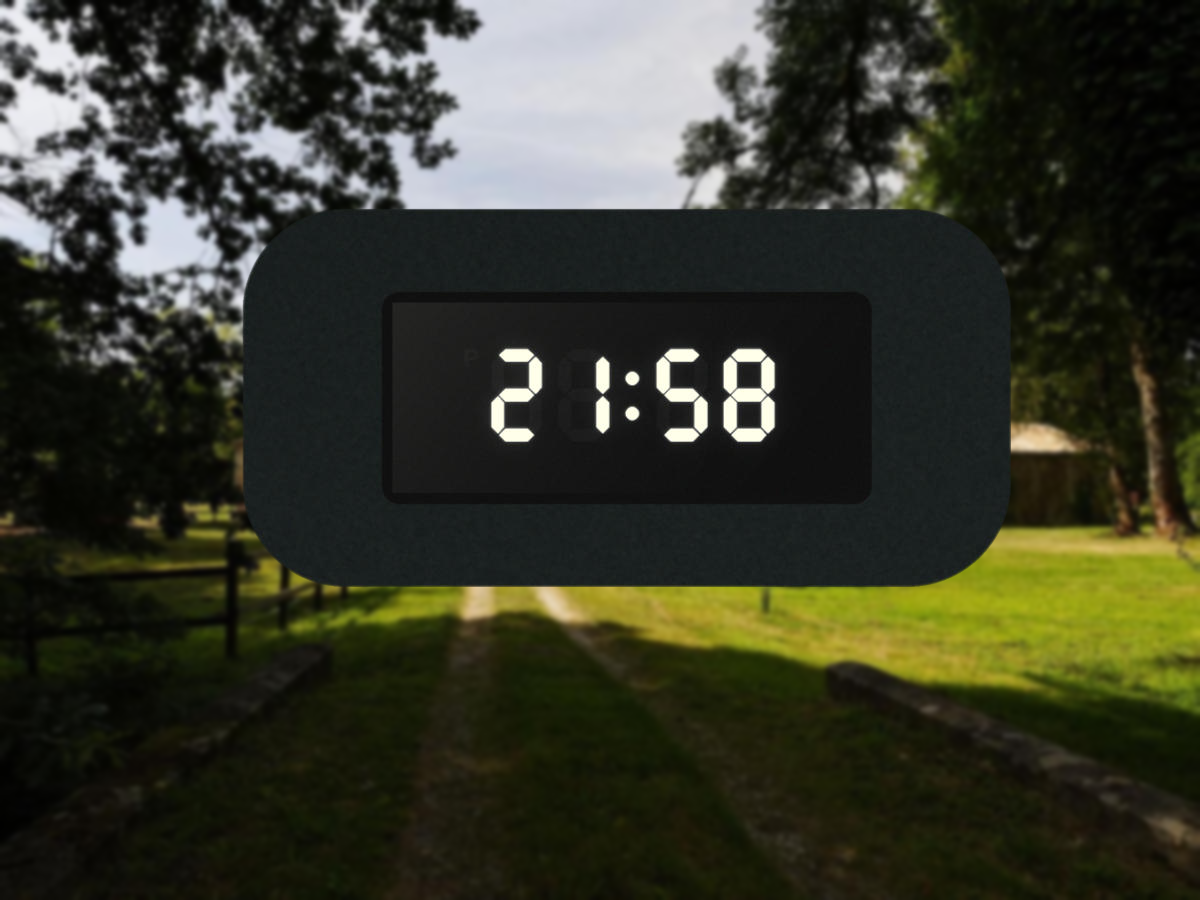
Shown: h=21 m=58
